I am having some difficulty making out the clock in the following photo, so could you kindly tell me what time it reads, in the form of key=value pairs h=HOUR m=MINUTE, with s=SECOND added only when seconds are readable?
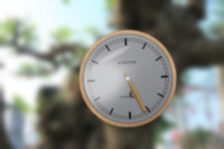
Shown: h=5 m=26
